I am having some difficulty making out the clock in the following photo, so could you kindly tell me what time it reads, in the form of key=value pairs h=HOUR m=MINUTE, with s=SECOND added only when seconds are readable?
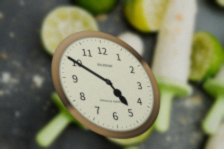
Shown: h=4 m=50
